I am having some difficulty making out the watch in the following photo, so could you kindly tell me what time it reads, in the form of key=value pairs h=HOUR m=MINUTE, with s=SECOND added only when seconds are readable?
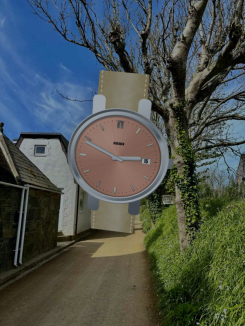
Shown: h=2 m=49
